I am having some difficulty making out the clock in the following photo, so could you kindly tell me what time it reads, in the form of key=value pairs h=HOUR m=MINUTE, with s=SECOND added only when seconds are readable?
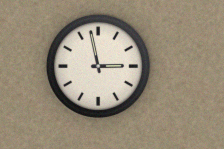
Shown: h=2 m=58
